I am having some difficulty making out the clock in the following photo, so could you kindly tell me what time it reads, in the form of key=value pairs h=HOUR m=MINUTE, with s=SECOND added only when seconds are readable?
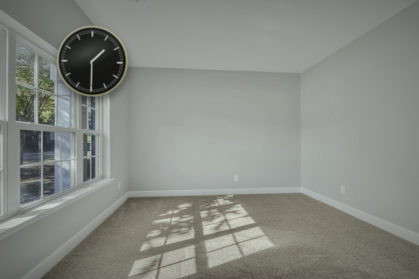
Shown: h=1 m=30
